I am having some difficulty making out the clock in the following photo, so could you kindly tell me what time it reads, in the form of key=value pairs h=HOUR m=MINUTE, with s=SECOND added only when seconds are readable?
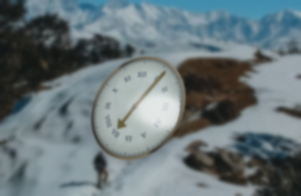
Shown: h=7 m=6
